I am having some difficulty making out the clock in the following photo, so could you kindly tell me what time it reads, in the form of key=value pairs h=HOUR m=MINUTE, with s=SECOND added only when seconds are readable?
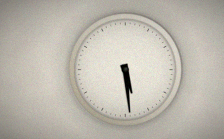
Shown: h=5 m=29
